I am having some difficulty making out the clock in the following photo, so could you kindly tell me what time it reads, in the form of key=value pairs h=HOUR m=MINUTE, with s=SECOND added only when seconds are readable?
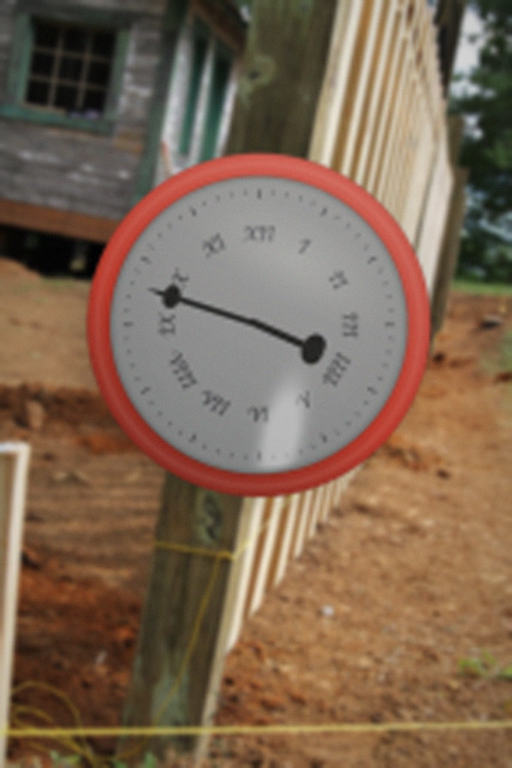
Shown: h=3 m=48
